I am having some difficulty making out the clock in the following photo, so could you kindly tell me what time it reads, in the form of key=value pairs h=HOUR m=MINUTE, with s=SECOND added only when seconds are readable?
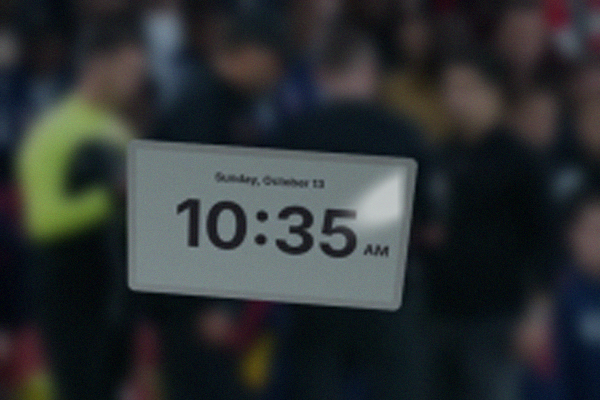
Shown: h=10 m=35
